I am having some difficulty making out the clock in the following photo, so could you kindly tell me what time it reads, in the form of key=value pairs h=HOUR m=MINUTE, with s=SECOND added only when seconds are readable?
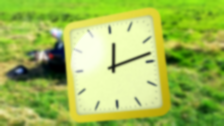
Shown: h=12 m=13
